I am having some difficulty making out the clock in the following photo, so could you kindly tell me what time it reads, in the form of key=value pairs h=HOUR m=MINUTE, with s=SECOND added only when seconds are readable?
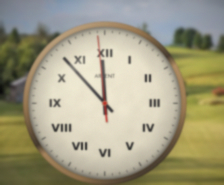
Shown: h=11 m=52 s=59
